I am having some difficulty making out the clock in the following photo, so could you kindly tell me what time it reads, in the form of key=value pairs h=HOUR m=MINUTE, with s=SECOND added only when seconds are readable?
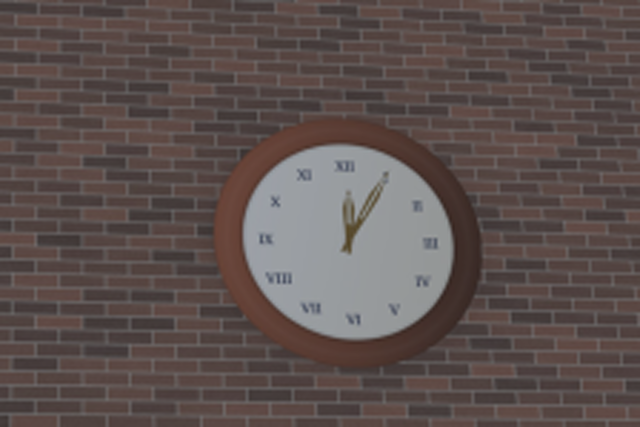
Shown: h=12 m=5
